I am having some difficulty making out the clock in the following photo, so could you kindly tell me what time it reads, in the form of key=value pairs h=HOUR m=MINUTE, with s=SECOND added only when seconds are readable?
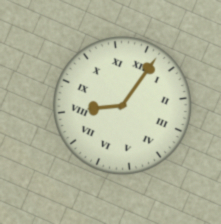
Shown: h=8 m=2
